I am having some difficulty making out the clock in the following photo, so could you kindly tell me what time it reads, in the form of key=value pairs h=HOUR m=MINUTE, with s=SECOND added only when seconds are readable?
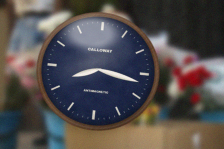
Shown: h=8 m=17
